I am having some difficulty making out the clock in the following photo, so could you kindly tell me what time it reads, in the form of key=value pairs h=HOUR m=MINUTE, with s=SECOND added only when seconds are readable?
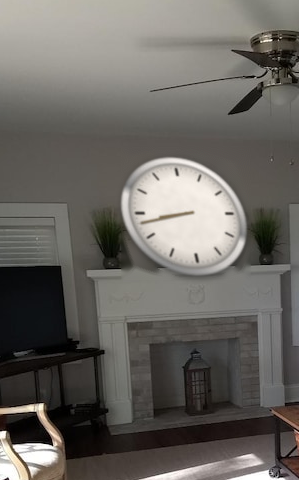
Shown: h=8 m=43
